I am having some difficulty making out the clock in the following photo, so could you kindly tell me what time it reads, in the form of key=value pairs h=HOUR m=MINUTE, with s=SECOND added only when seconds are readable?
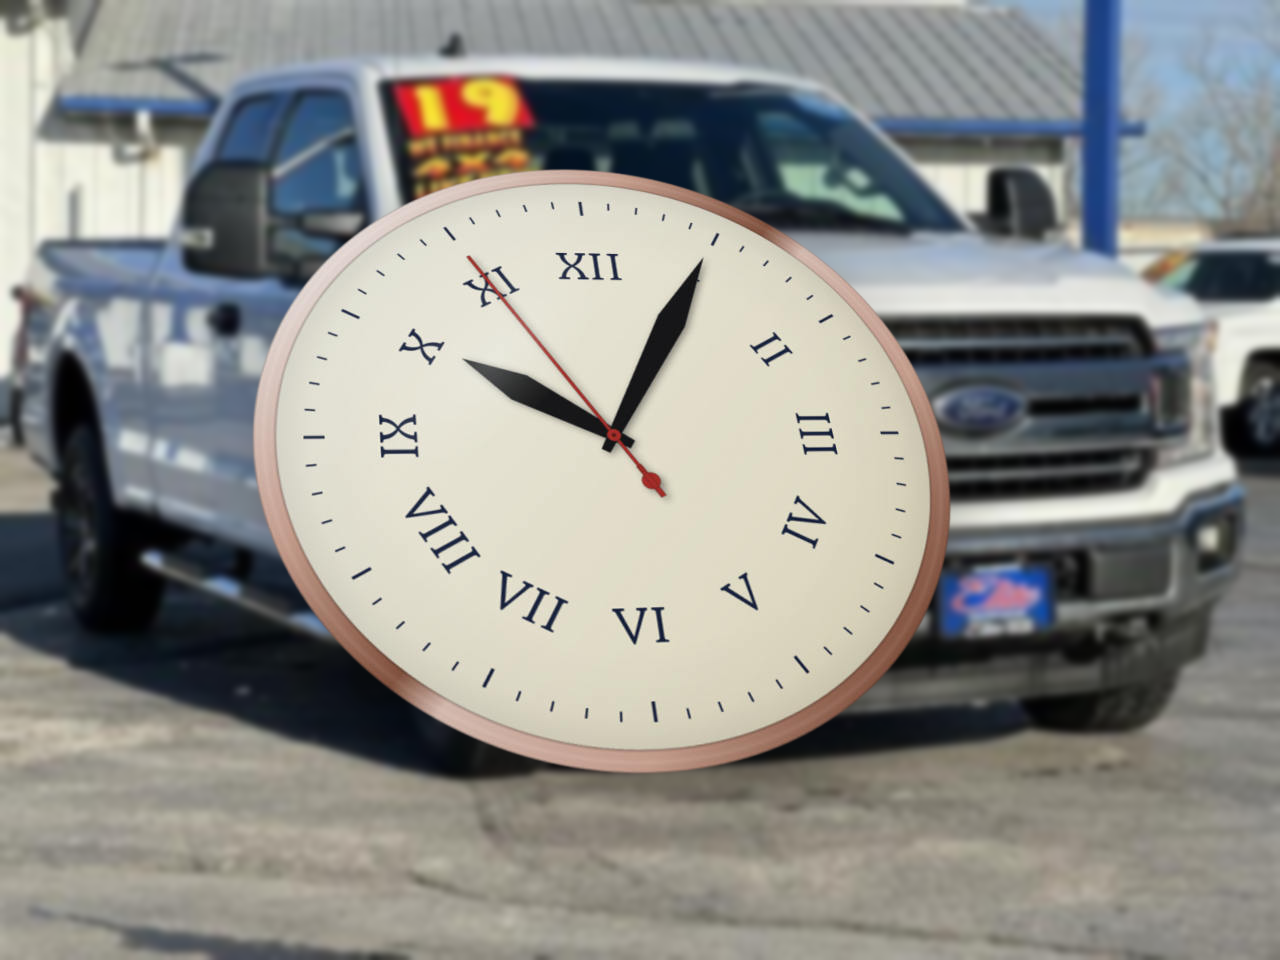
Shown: h=10 m=4 s=55
